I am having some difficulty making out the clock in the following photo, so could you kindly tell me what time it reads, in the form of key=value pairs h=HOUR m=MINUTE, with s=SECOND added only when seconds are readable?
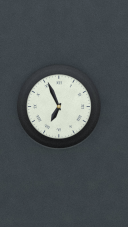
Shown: h=6 m=56
